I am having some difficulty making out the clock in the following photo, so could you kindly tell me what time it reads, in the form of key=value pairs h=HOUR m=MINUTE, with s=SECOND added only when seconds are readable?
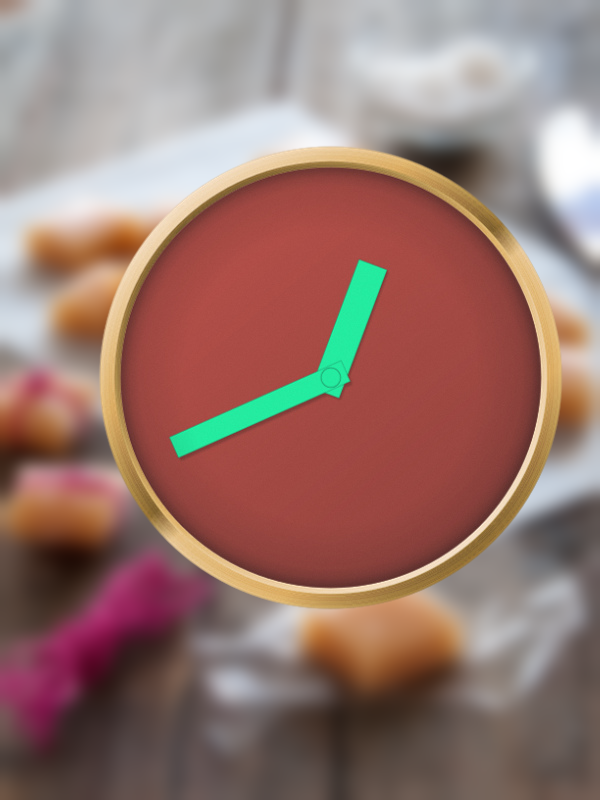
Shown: h=12 m=41
